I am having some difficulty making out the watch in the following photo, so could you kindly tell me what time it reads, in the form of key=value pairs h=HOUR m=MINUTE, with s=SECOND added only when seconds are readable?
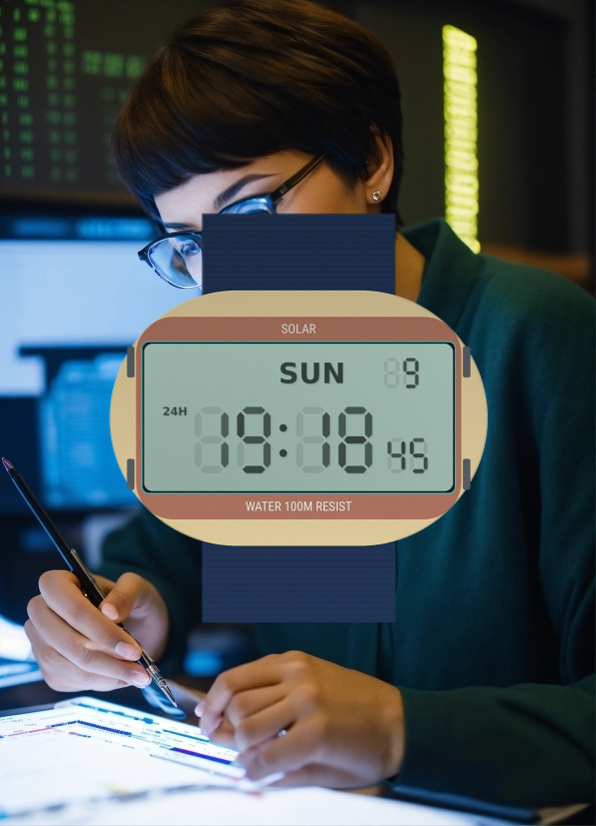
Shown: h=19 m=18 s=45
